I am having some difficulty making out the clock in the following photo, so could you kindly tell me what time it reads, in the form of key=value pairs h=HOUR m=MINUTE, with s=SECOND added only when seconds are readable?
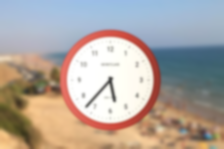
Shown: h=5 m=37
